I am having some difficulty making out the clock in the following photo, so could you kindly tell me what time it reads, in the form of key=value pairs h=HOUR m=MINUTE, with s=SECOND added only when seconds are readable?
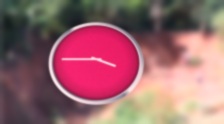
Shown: h=3 m=45
